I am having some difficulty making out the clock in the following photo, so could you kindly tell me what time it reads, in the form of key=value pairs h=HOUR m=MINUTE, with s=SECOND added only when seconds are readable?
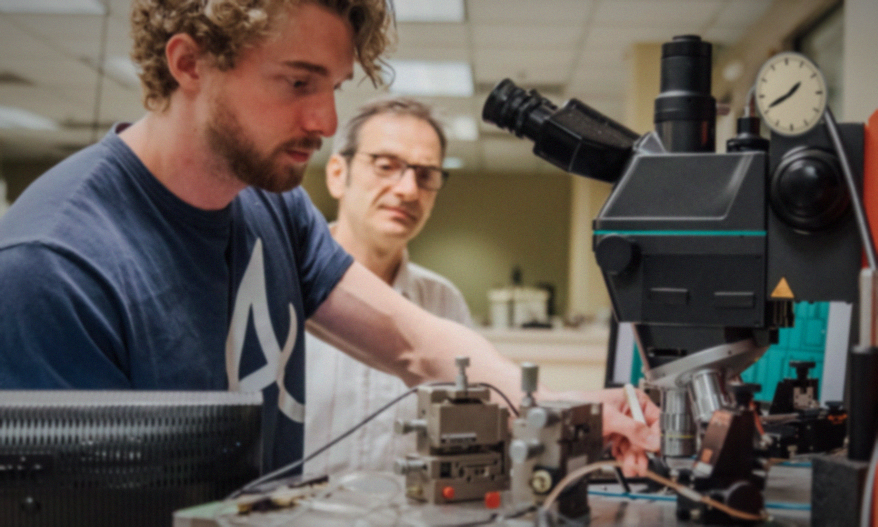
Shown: h=1 m=41
